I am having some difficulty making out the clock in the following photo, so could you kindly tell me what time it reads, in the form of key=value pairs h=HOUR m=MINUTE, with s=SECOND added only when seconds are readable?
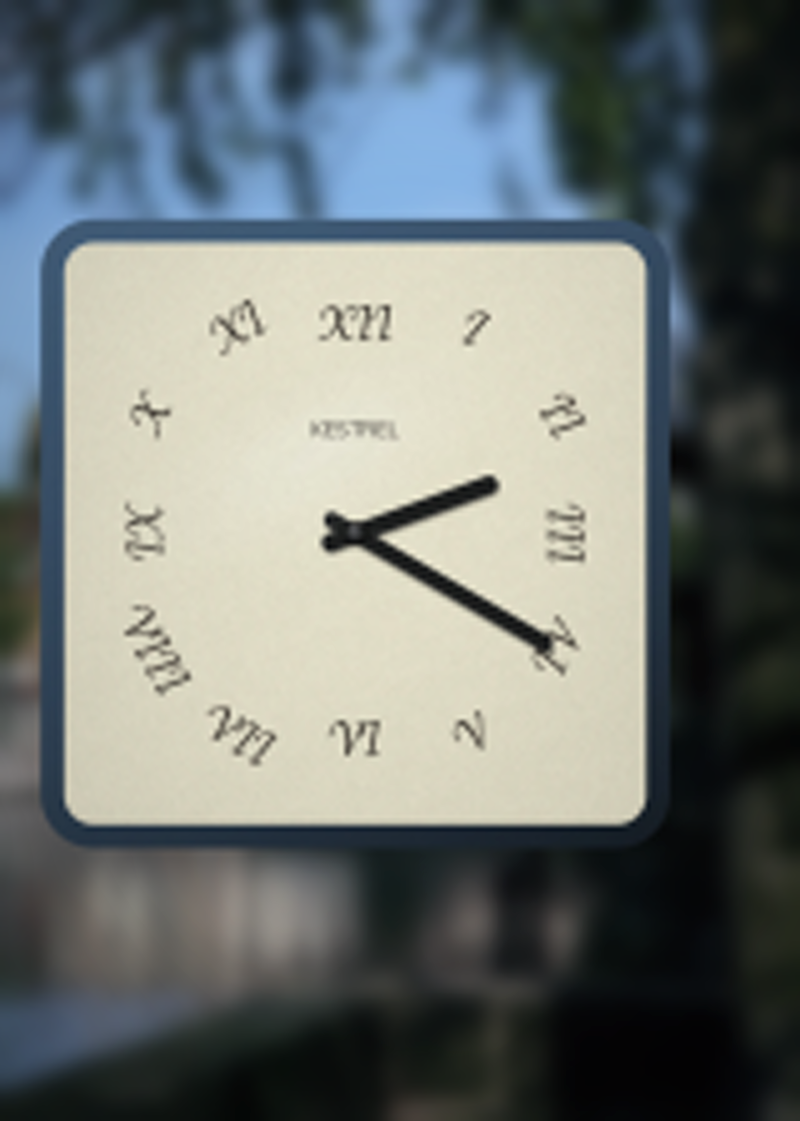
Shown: h=2 m=20
